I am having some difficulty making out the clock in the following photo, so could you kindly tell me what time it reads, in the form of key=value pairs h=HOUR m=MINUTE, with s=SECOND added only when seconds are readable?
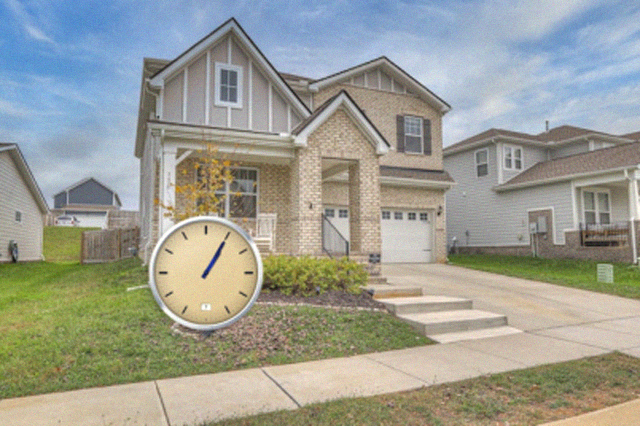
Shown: h=1 m=5
